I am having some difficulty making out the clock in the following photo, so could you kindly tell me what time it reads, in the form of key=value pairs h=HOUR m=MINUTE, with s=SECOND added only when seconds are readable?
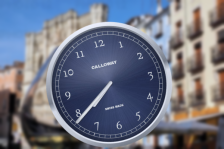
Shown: h=7 m=39
